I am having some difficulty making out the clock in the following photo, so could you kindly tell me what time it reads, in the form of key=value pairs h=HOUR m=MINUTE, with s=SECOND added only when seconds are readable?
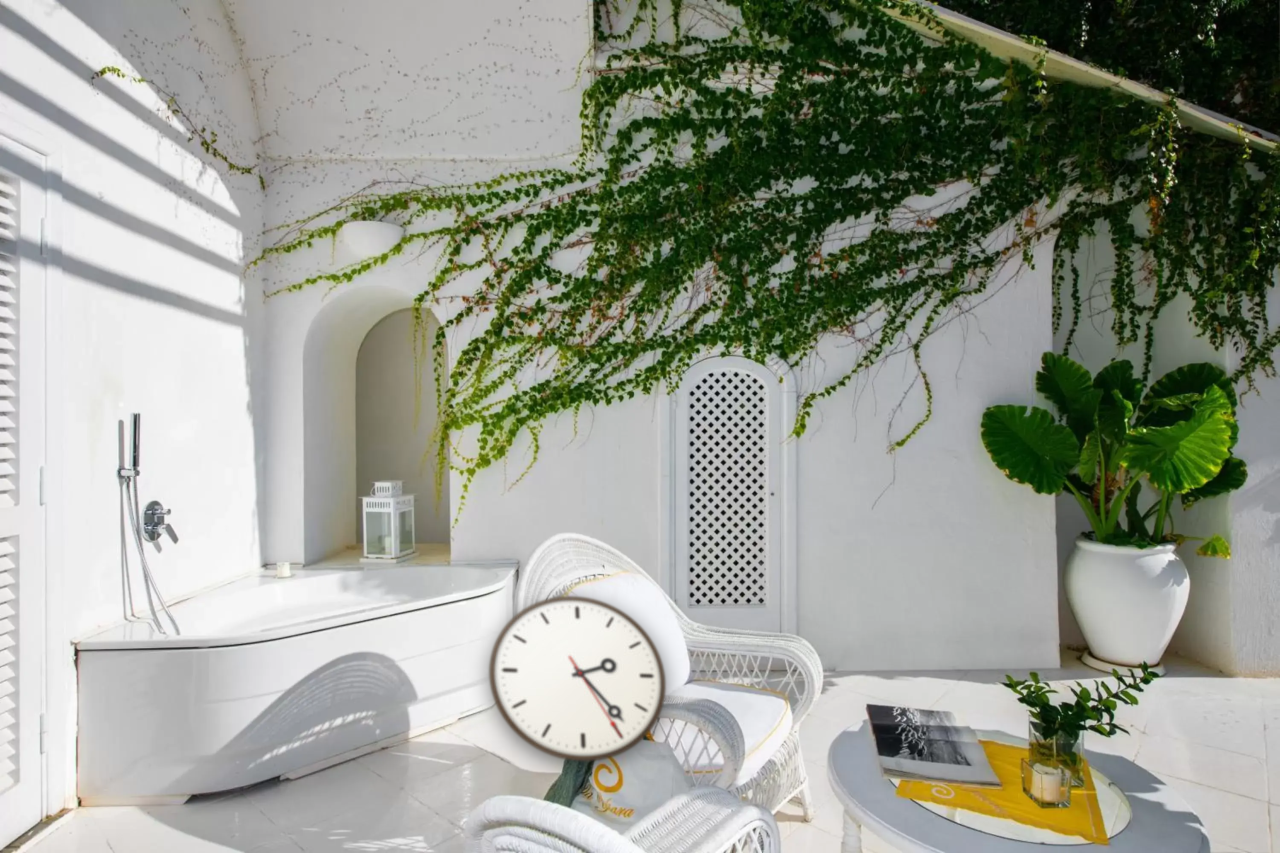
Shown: h=2 m=23 s=25
